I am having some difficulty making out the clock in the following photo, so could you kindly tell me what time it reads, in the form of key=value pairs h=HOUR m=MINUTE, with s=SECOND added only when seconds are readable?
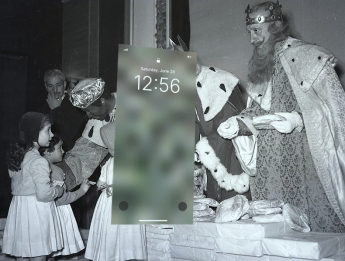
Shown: h=12 m=56
